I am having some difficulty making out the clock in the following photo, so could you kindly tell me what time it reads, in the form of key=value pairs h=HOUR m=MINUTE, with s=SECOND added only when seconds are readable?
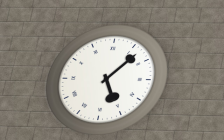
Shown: h=5 m=7
